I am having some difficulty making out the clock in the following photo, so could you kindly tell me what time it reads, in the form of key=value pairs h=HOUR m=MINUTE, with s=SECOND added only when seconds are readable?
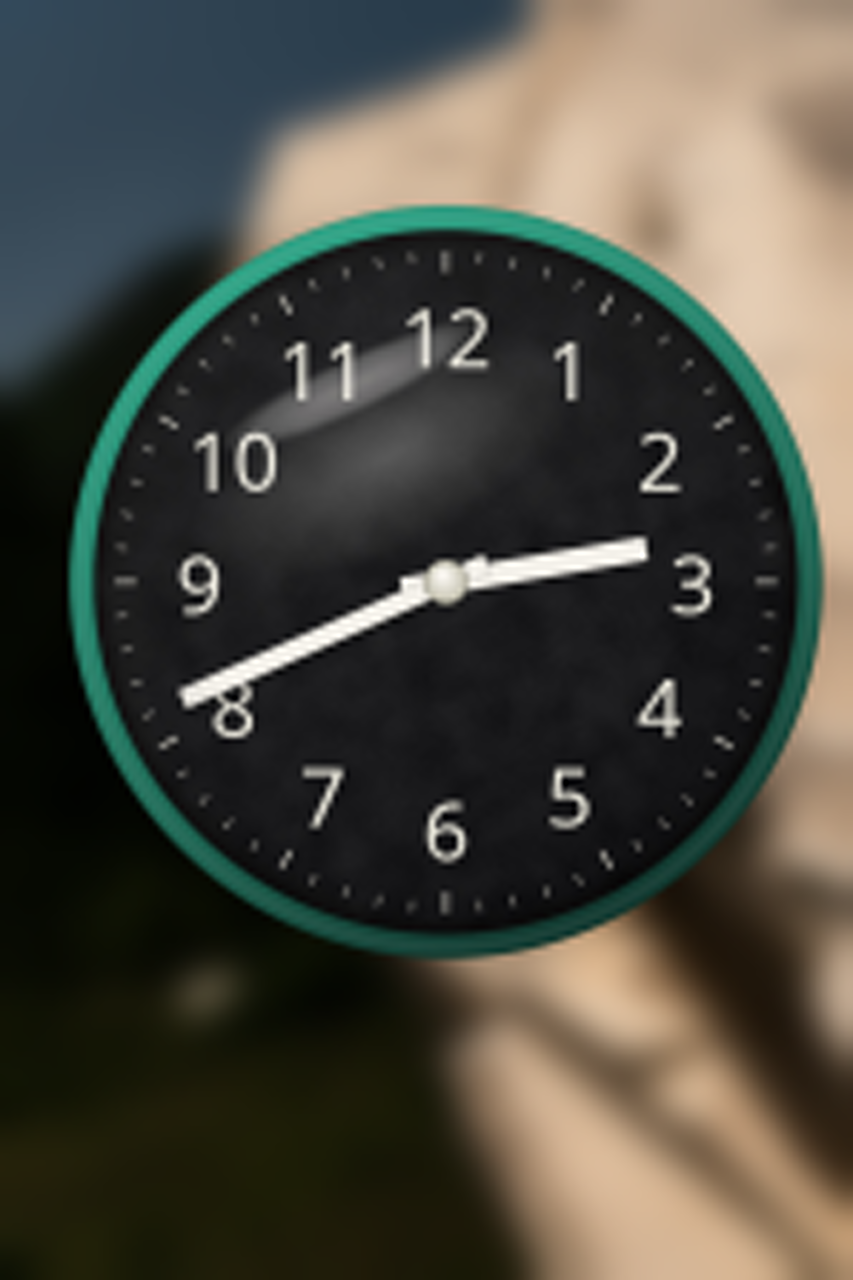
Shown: h=2 m=41
